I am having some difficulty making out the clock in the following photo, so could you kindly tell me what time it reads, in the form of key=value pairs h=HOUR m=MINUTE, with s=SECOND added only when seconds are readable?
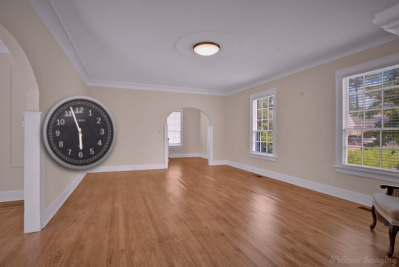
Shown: h=5 m=57
